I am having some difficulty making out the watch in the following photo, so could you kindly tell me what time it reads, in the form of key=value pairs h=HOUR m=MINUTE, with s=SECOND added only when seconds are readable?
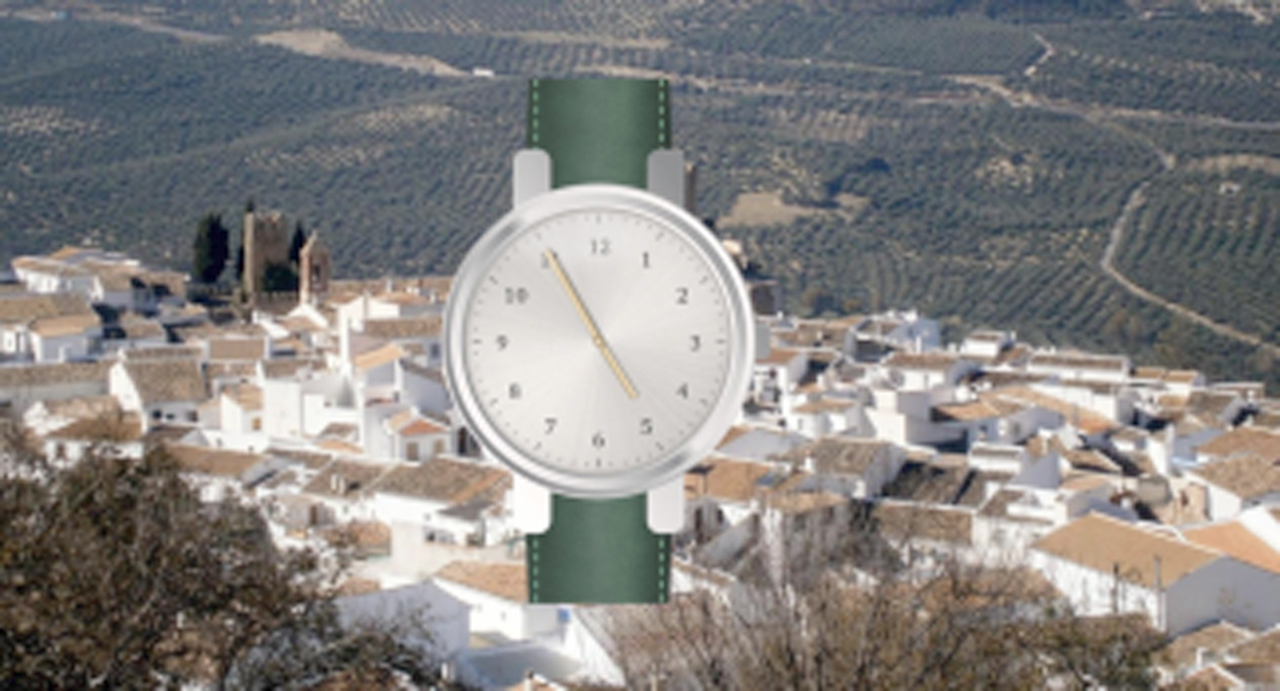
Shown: h=4 m=55
